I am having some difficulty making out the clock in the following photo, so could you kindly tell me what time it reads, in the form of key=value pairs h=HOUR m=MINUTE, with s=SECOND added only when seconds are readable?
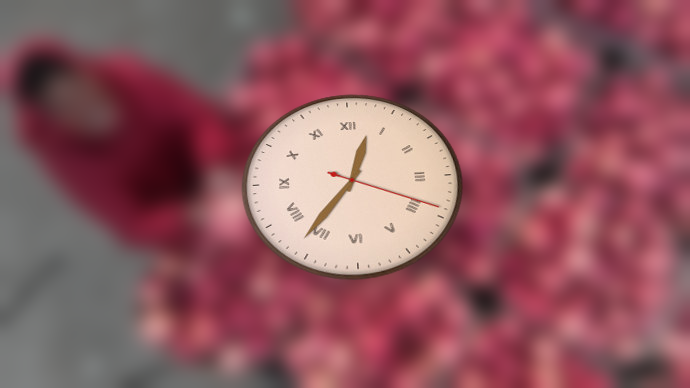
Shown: h=12 m=36 s=19
